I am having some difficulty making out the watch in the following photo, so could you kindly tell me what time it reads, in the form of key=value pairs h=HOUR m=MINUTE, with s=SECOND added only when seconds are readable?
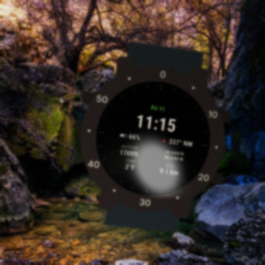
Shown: h=11 m=15
